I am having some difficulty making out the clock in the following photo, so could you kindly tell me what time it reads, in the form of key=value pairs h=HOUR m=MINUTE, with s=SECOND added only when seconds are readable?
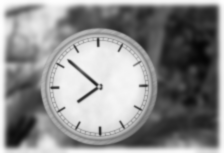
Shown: h=7 m=52
